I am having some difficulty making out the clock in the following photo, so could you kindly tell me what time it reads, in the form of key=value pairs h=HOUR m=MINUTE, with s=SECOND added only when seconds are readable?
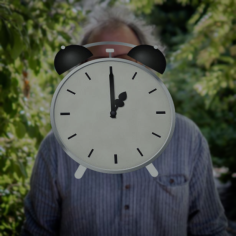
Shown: h=1 m=0
